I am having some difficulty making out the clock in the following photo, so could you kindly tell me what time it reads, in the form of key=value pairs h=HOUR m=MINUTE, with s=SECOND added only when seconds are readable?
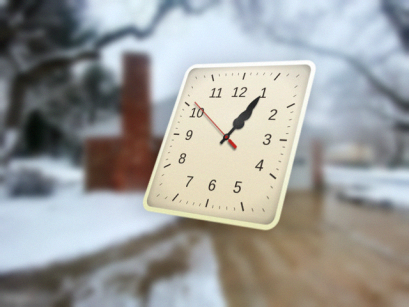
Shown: h=1 m=4 s=51
